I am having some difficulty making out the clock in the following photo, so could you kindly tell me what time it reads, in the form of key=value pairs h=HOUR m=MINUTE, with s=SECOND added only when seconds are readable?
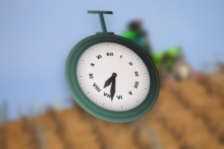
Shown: h=7 m=33
